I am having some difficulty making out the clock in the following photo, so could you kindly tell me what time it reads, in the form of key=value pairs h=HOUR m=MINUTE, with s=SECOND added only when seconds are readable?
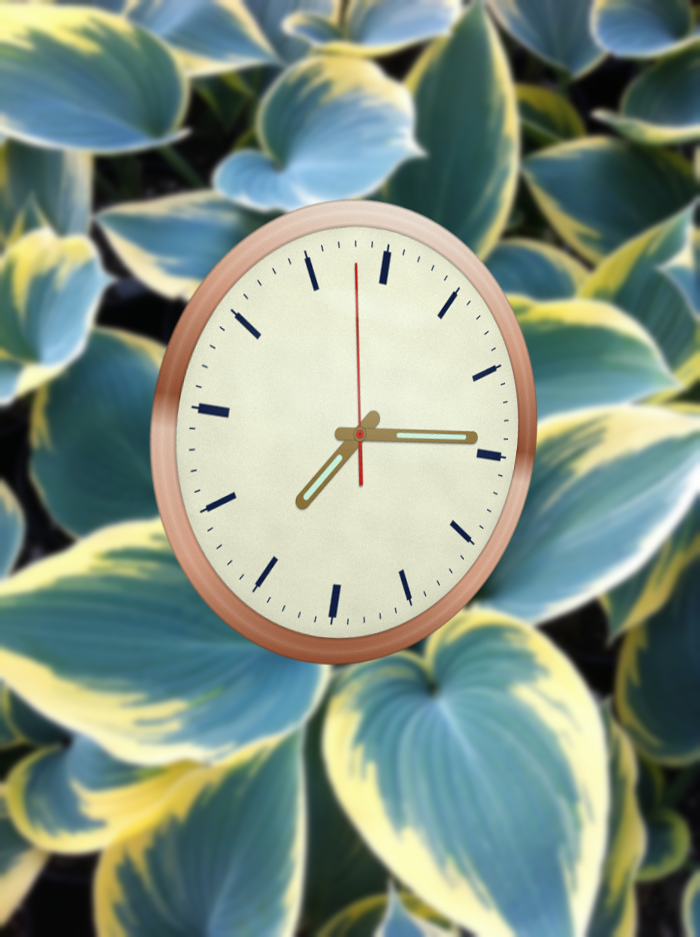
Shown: h=7 m=13 s=58
